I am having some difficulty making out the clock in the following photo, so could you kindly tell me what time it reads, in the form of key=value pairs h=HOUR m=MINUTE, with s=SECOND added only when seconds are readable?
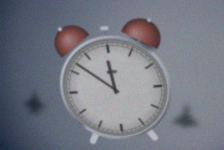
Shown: h=11 m=52
